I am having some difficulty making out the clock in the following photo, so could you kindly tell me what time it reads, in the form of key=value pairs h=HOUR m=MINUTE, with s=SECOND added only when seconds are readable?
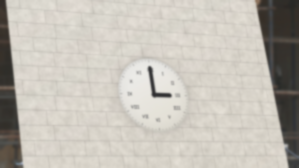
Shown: h=3 m=0
